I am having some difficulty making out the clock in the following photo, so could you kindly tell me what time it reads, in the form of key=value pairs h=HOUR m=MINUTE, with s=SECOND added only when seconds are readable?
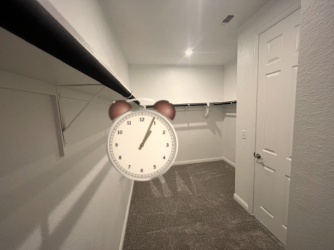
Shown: h=1 m=4
